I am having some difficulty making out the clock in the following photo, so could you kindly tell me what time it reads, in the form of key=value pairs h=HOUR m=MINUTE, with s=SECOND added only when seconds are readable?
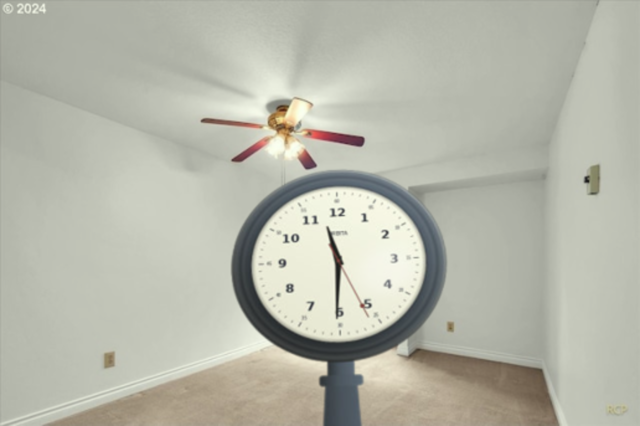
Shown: h=11 m=30 s=26
